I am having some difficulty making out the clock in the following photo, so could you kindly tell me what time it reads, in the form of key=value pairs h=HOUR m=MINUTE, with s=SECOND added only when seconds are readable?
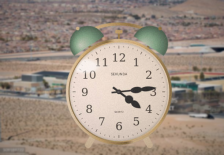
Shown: h=4 m=14
